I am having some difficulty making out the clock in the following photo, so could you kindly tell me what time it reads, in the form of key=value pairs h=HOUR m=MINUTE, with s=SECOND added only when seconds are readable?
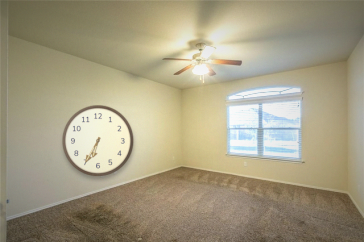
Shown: h=6 m=35
